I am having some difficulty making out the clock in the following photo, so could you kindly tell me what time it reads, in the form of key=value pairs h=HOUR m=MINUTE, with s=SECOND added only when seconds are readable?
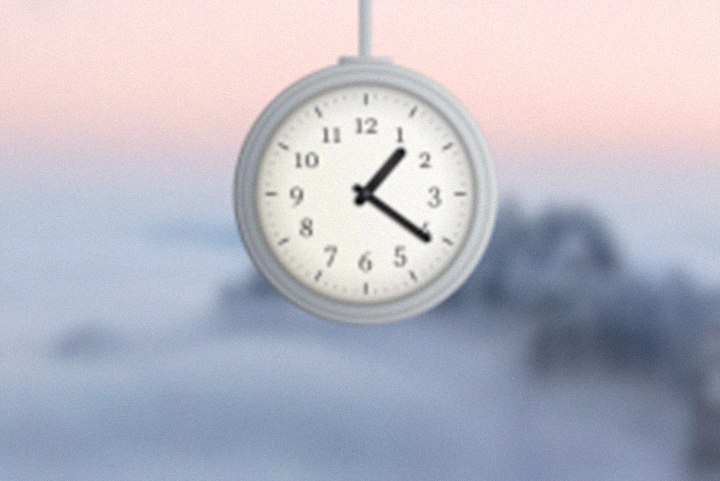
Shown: h=1 m=21
